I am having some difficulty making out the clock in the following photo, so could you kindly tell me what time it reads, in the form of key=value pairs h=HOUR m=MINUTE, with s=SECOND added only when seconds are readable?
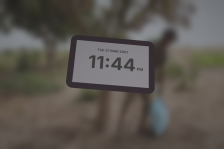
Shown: h=11 m=44
